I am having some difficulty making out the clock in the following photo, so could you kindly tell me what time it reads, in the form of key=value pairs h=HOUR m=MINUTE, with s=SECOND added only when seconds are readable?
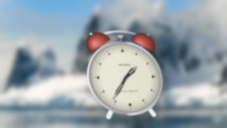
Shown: h=1 m=36
